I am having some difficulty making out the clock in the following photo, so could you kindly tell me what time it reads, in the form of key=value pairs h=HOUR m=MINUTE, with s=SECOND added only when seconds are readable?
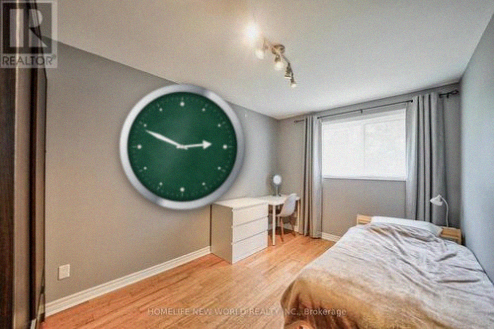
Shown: h=2 m=49
